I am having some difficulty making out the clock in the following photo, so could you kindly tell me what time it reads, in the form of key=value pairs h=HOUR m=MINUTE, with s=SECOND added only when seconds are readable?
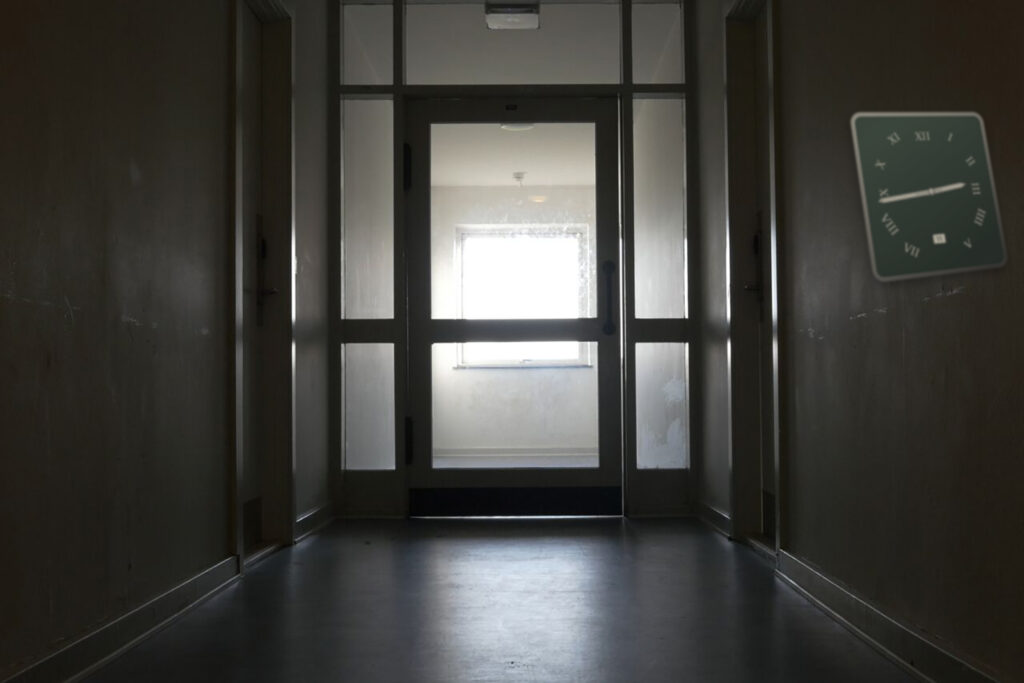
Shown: h=2 m=44
